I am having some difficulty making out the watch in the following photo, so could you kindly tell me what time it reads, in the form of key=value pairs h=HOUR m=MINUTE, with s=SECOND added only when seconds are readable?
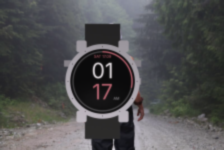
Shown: h=1 m=17
